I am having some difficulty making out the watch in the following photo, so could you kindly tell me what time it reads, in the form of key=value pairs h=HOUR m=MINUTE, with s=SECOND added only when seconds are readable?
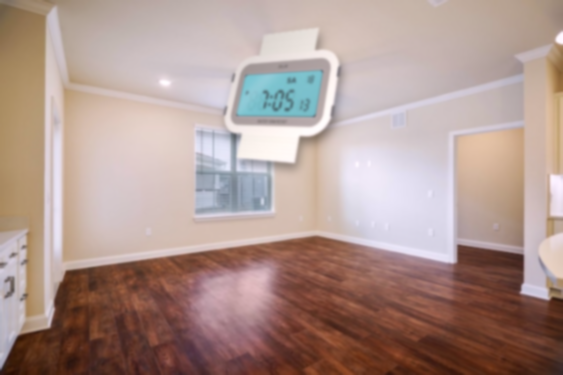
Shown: h=7 m=5
